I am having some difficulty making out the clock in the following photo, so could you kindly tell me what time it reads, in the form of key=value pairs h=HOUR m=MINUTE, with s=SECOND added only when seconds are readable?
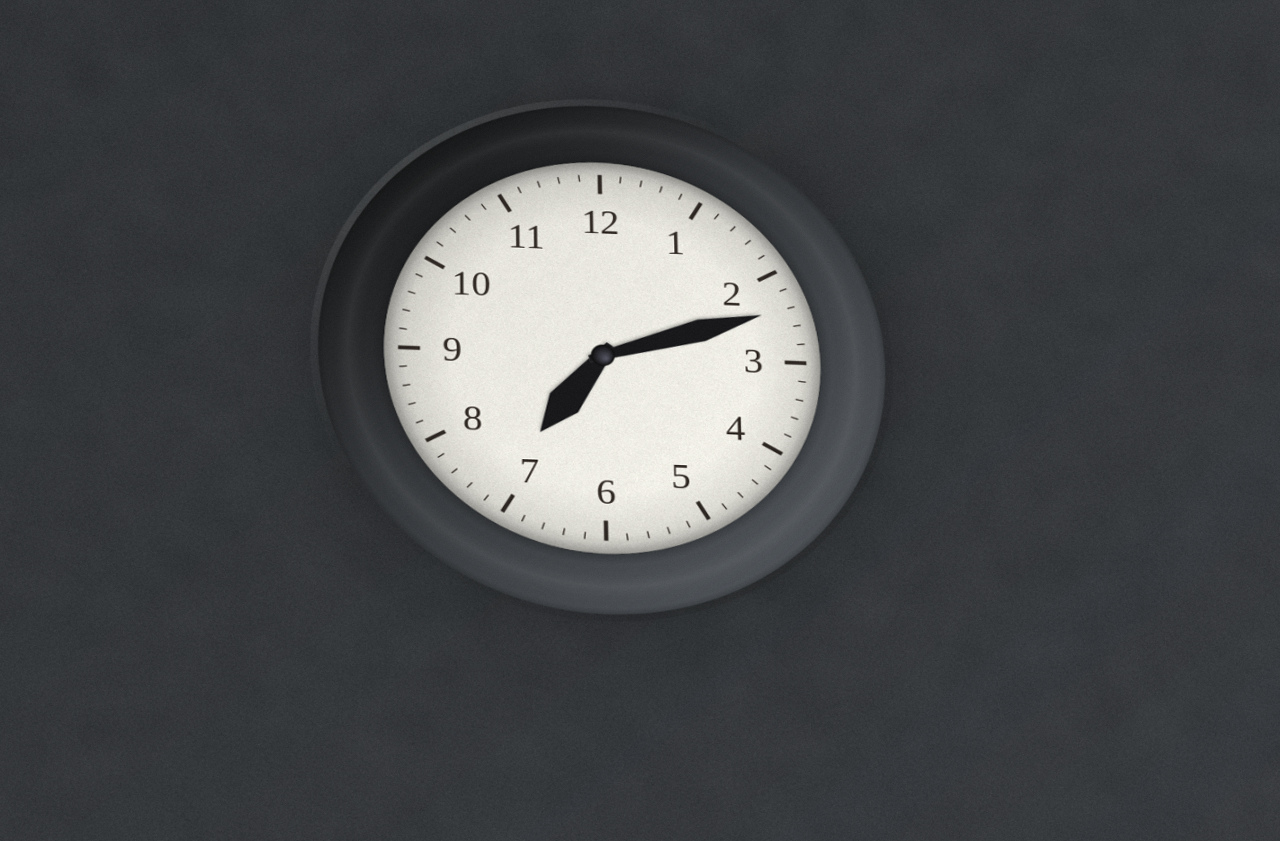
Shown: h=7 m=12
